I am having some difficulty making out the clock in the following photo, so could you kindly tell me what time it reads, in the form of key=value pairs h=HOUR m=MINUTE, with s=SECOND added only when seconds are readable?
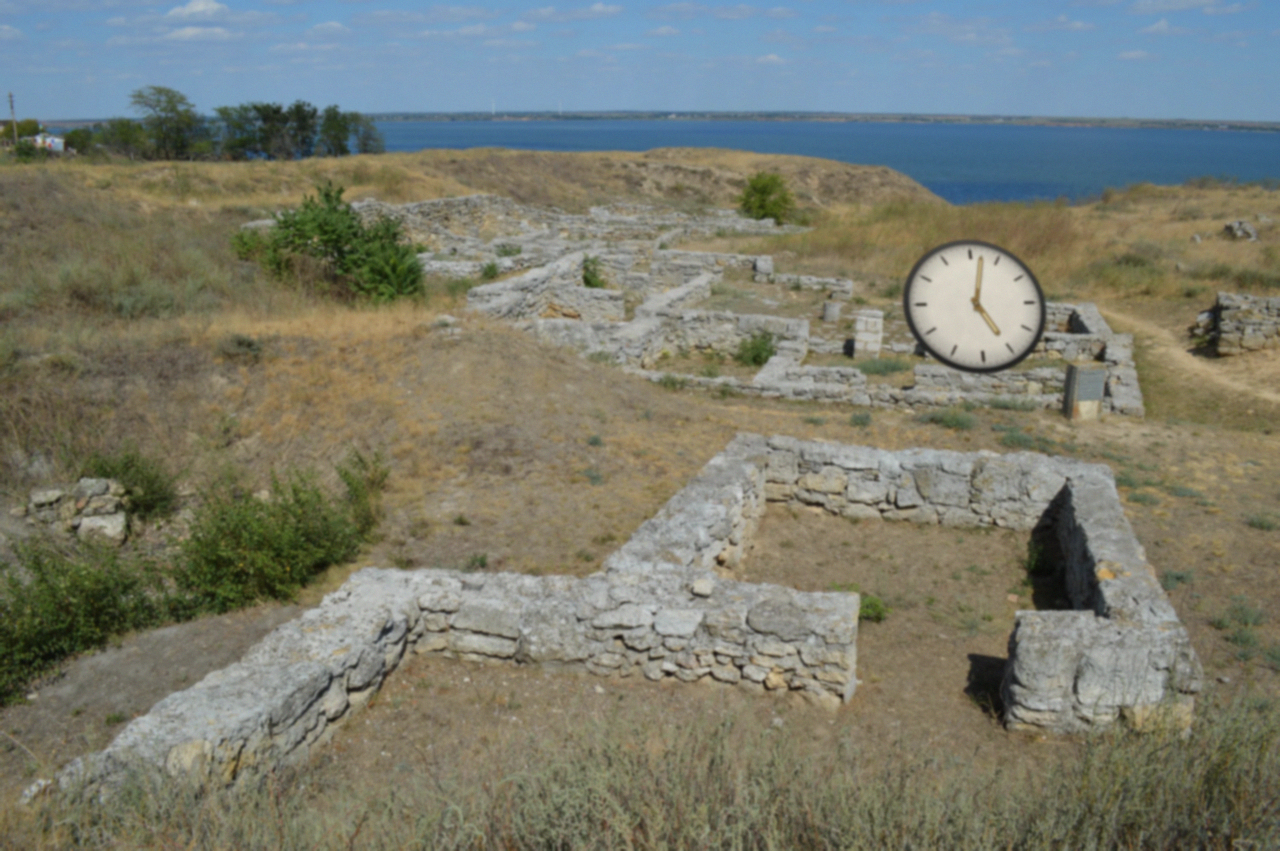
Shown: h=5 m=2
